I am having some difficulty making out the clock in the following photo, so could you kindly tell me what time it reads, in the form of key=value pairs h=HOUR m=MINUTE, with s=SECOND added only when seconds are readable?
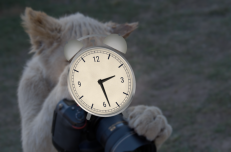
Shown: h=2 m=28
